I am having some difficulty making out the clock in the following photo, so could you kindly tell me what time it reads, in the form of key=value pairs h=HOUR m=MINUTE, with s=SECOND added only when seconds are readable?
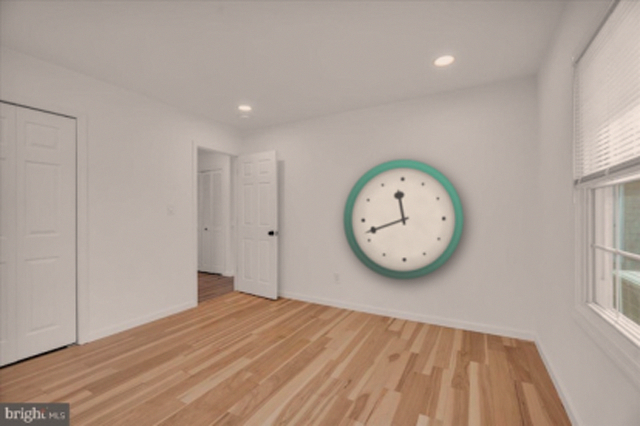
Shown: h=11 m=42
